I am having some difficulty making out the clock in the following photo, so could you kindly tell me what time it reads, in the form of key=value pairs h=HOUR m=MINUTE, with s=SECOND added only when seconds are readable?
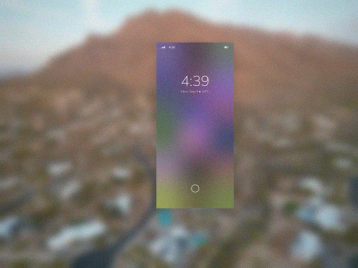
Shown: h=4 m=39
